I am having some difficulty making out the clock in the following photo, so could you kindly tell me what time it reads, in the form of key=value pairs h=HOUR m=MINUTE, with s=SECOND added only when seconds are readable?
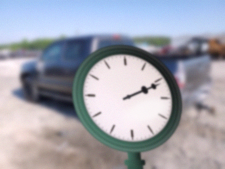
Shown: h=2 m=11
